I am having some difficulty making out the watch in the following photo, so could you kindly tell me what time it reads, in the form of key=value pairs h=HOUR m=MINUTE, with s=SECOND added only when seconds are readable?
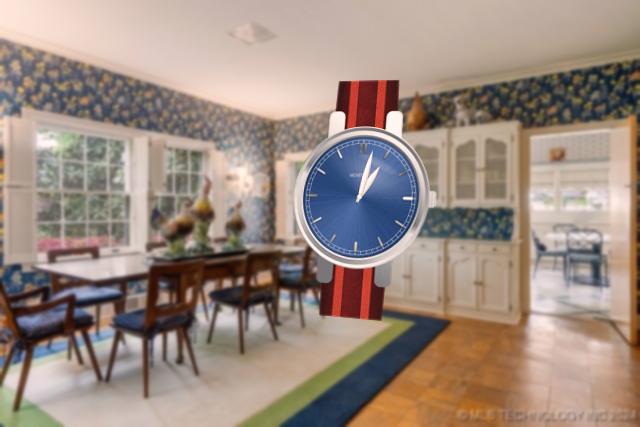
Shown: h=1 m=2
